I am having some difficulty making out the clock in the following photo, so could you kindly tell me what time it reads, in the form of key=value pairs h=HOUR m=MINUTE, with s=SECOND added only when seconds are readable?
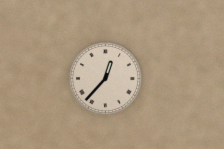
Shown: h=12 m=37
